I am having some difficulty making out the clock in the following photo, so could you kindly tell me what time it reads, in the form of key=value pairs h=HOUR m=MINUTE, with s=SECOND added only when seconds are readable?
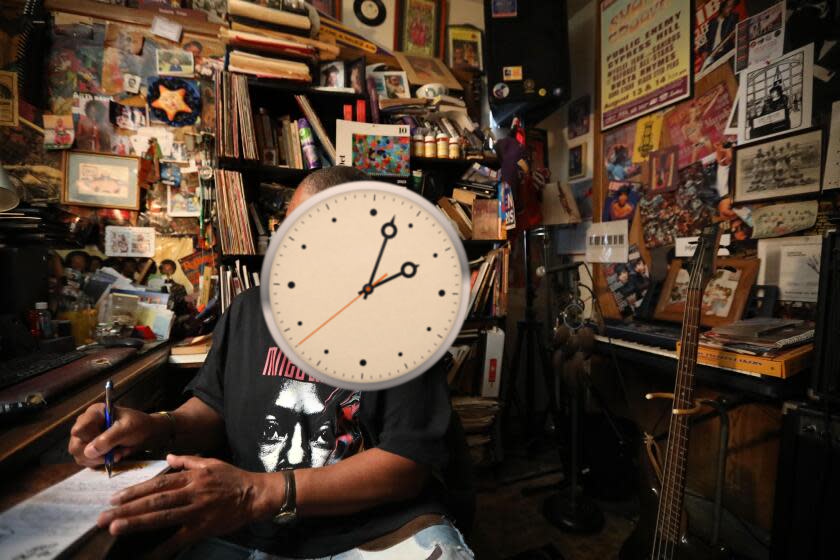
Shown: h=2 m=2 s=38
